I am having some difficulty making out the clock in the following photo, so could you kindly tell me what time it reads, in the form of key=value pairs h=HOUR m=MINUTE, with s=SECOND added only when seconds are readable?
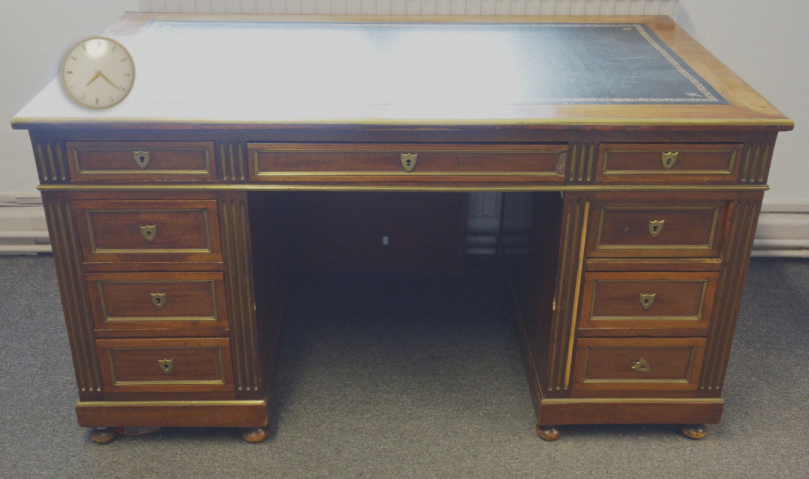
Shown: h=7 m=21
